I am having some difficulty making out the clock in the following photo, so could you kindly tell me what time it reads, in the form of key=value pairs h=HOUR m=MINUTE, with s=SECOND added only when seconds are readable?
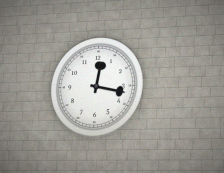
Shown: h=12 m=17
